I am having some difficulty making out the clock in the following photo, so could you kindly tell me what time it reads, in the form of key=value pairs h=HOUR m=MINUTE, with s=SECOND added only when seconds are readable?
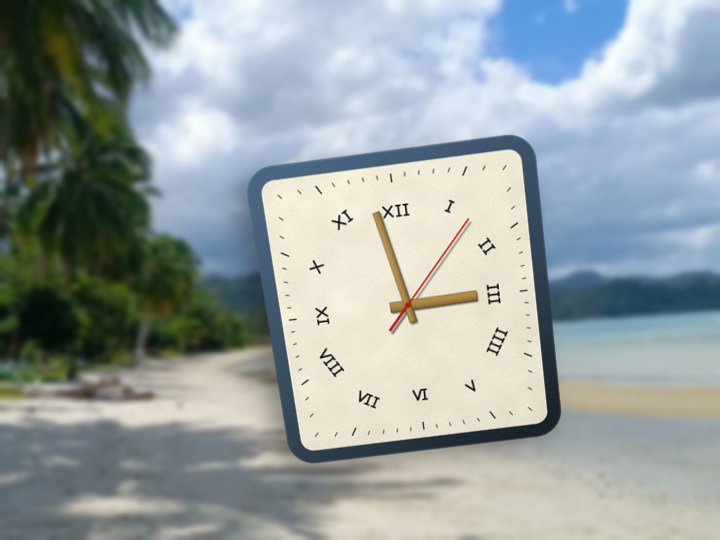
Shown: h=2 m=58 s=7
